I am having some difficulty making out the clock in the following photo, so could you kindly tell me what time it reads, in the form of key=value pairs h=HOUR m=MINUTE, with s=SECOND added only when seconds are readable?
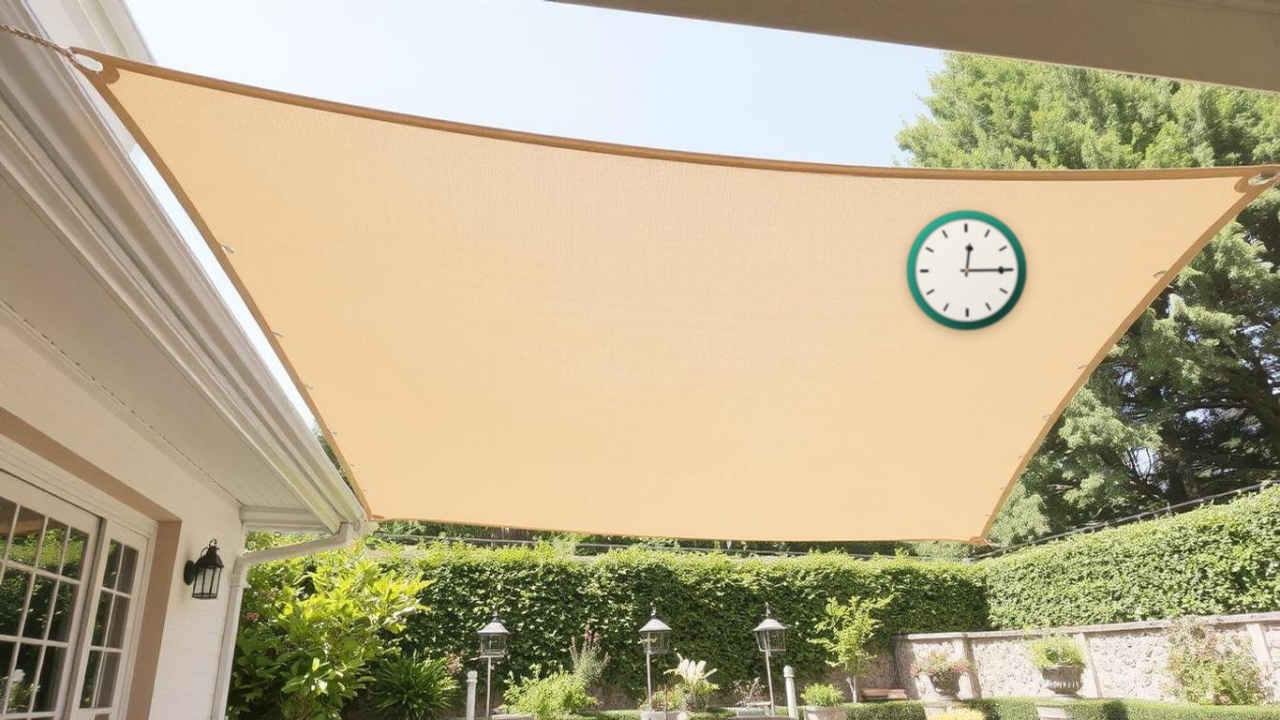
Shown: h=12 m=15
